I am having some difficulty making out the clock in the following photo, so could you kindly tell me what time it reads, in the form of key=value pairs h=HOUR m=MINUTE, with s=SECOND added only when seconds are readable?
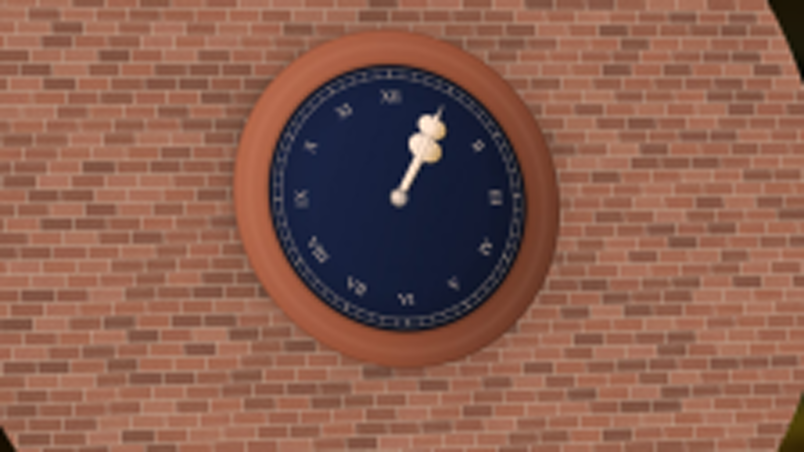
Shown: h=1 m=5
